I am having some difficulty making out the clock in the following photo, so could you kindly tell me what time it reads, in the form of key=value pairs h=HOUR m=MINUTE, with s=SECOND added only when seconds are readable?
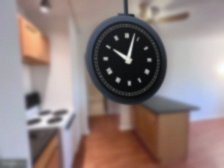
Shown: h=10 m=3
